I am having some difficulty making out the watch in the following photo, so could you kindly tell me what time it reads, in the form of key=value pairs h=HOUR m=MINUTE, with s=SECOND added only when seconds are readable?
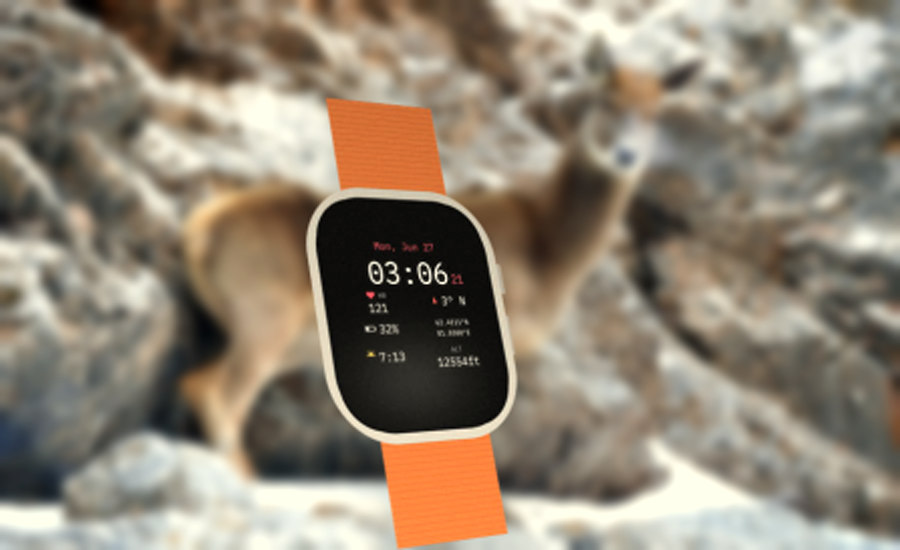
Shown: h=3 m=6
